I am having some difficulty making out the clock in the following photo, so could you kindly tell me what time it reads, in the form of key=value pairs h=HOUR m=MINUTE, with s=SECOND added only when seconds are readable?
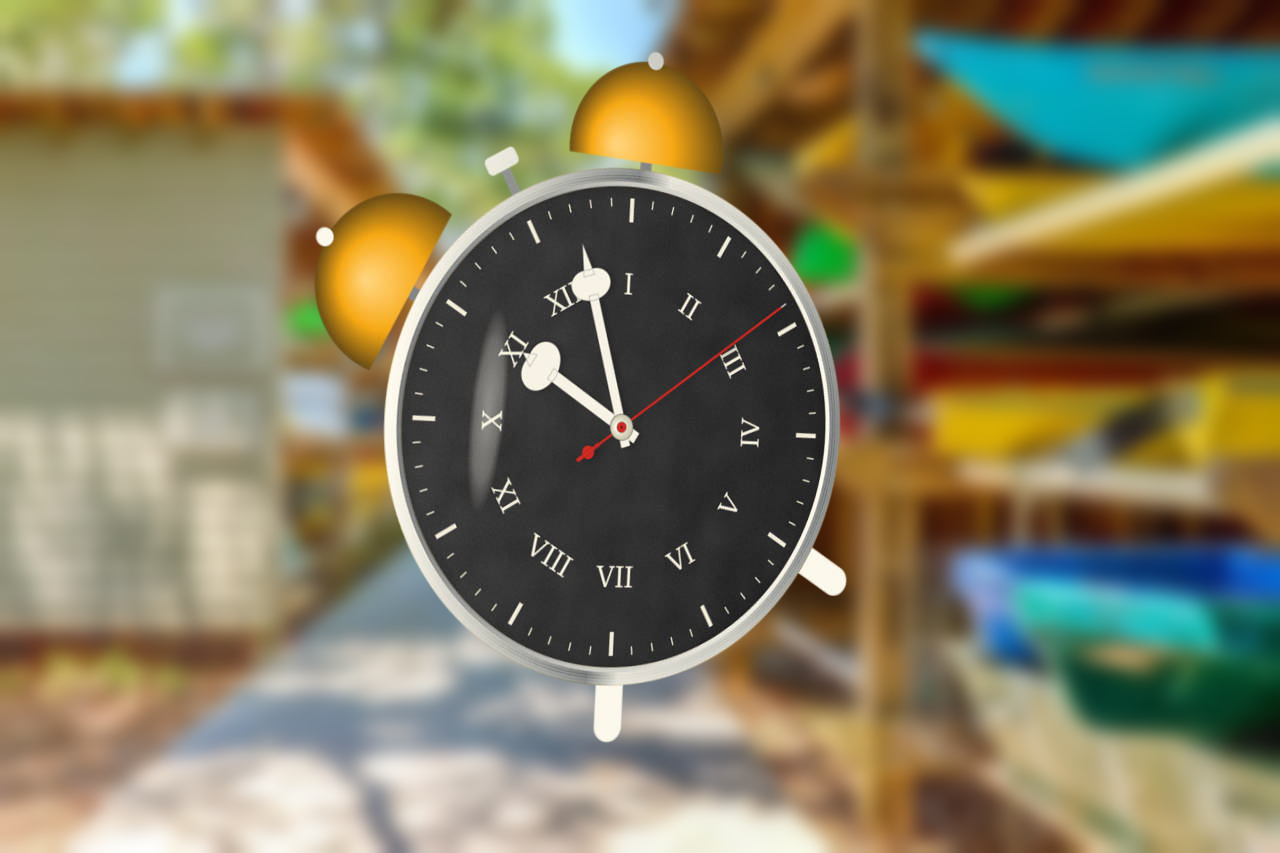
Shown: h=11 m=2 s=14
